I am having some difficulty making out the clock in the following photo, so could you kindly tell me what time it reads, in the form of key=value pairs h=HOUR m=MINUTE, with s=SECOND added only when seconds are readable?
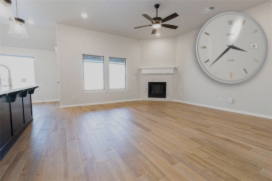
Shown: h=3 m=38
